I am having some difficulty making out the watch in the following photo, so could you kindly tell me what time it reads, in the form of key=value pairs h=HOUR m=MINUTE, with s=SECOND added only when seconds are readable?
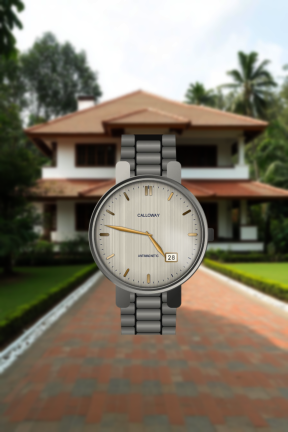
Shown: h=4 m=47
